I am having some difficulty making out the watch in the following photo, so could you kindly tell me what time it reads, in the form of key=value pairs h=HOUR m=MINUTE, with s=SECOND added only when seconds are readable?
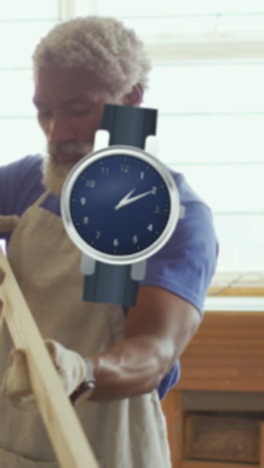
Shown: h=1 m=10
